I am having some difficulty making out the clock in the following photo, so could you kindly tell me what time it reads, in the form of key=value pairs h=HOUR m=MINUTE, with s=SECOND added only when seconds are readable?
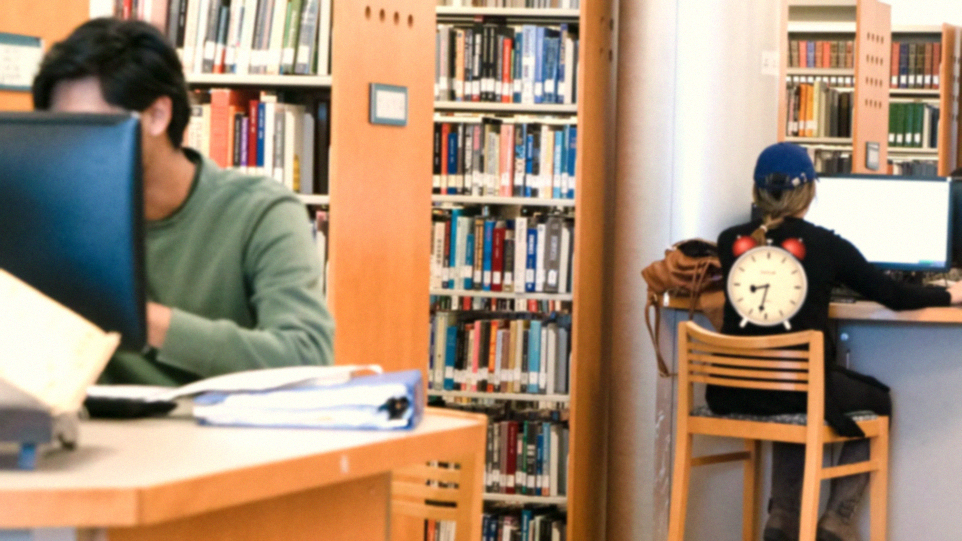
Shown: h=8 m=32
